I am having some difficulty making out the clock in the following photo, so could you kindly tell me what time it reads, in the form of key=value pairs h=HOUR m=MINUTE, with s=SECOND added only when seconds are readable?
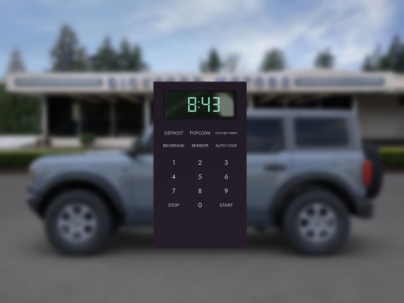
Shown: h=8 m=43
